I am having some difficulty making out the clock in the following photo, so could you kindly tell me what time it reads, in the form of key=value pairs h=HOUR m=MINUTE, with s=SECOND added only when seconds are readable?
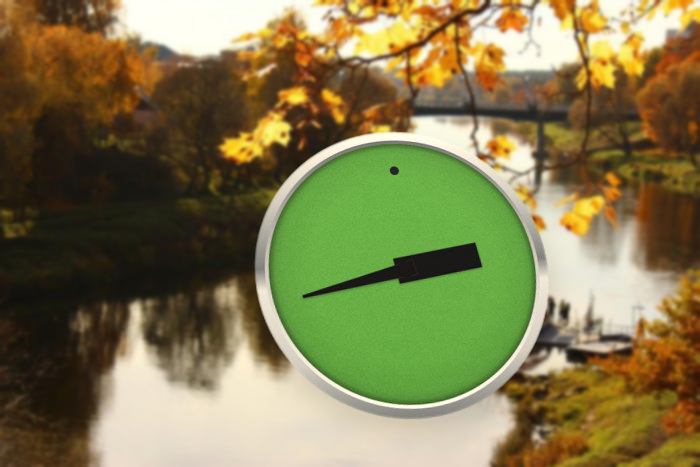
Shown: h=2 m=43
